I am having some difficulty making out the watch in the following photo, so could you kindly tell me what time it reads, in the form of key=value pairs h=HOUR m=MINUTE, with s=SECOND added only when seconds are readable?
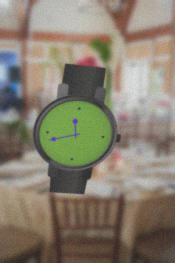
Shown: h=11 m=42
